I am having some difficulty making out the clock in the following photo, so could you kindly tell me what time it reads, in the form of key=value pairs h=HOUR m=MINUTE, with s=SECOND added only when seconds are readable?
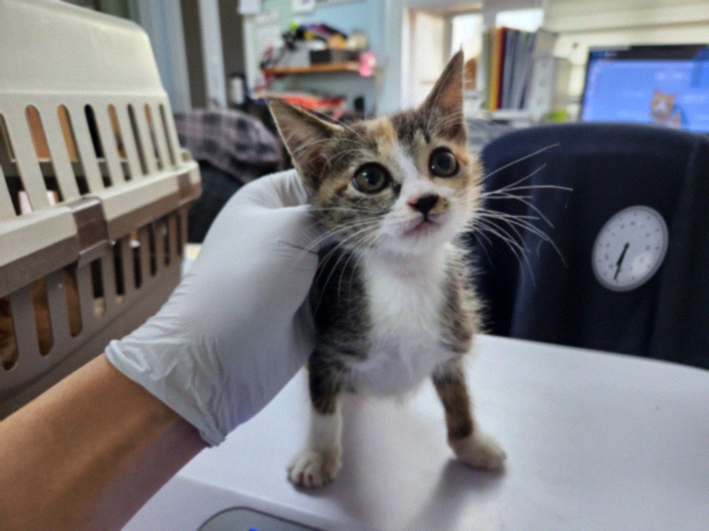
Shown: h=6 m=31
